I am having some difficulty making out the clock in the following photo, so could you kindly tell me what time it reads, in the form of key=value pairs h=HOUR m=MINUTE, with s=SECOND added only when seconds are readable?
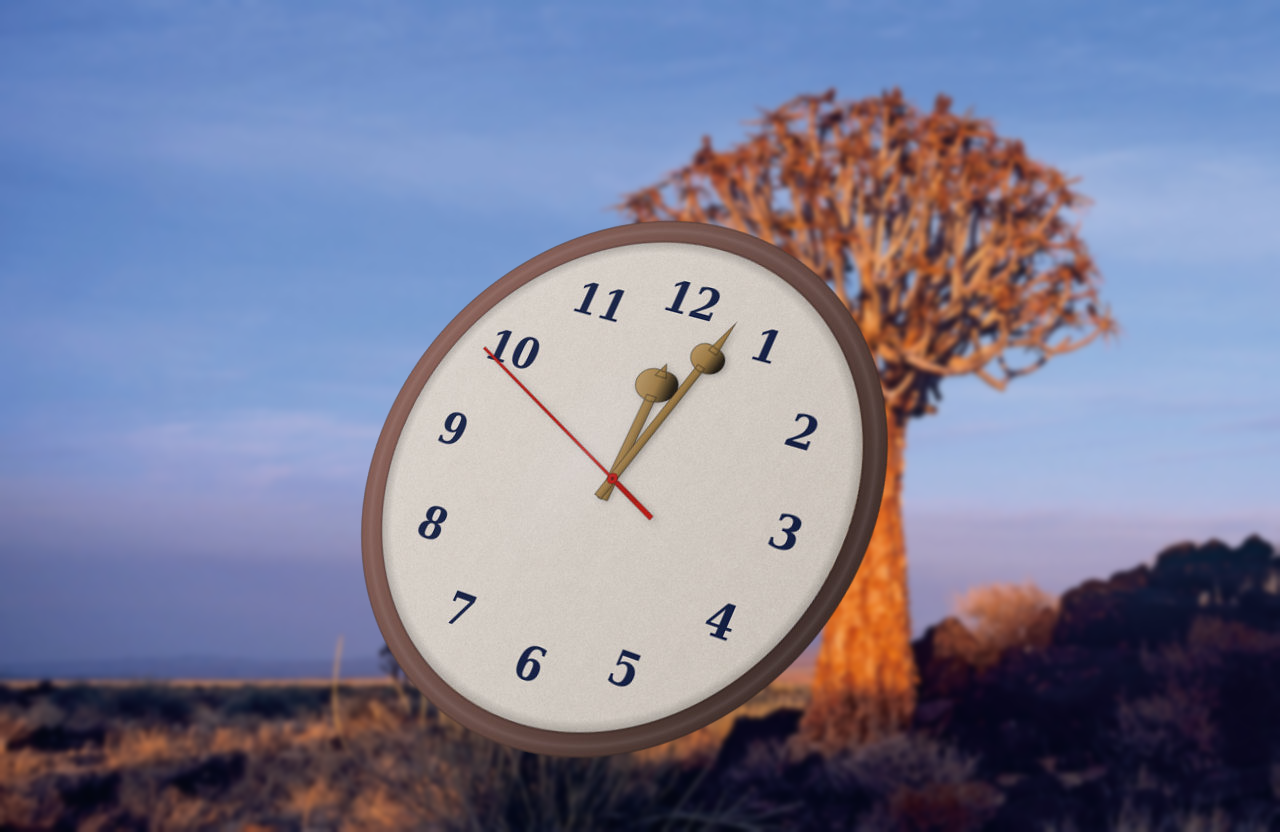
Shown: h=12 m=2 s=49
